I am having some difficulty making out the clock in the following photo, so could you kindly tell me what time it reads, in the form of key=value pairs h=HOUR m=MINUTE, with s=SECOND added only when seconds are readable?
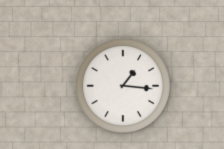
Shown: h=1 m=16
